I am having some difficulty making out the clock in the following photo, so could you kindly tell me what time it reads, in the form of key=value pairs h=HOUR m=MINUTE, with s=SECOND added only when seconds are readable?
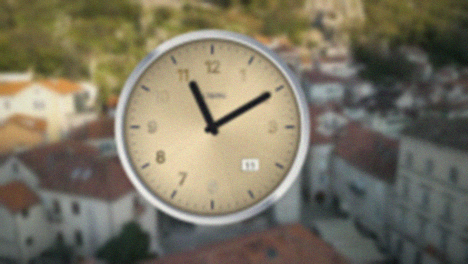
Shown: h=11 m=10
